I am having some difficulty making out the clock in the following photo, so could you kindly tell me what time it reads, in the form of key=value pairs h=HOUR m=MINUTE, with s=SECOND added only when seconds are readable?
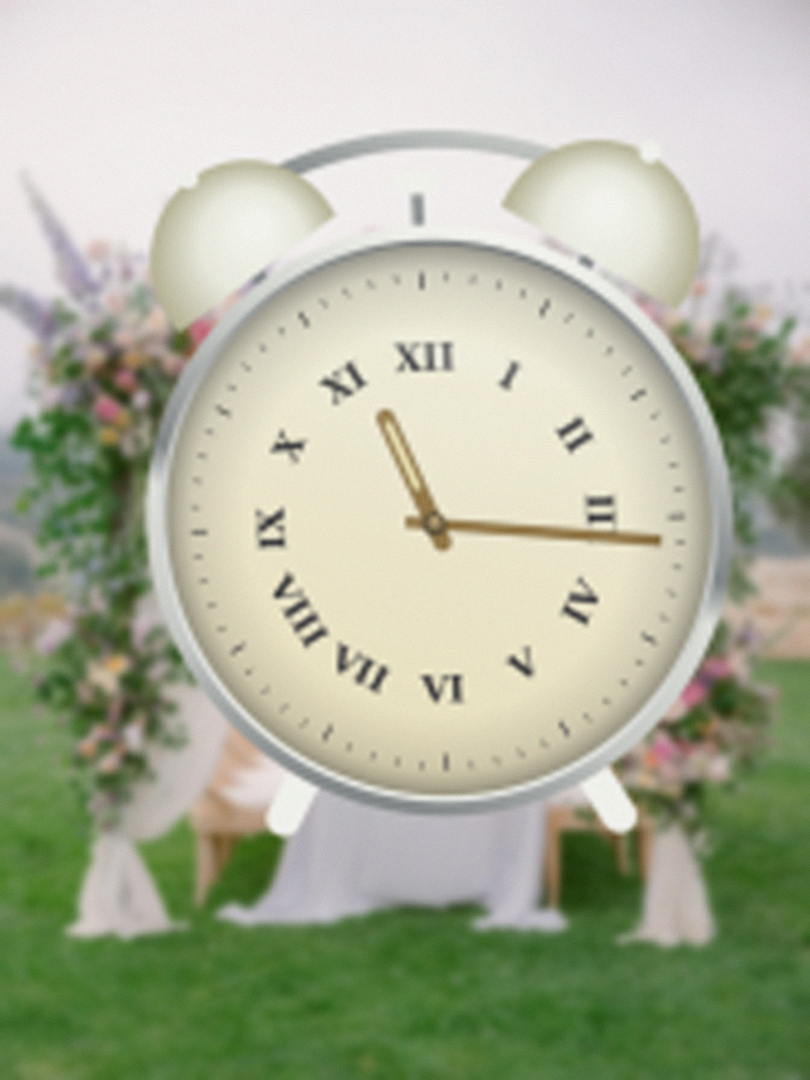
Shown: h=11 m=16
